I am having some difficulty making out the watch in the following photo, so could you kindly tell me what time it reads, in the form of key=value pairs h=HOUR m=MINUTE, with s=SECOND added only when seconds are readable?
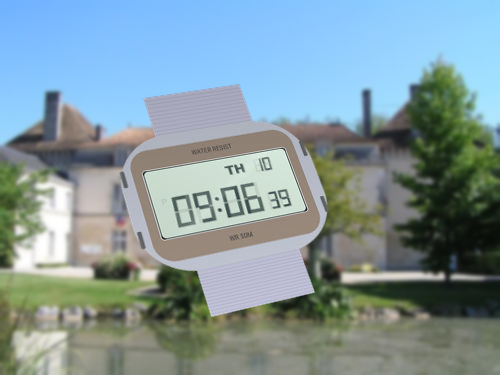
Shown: h=9 m=6 s=39
